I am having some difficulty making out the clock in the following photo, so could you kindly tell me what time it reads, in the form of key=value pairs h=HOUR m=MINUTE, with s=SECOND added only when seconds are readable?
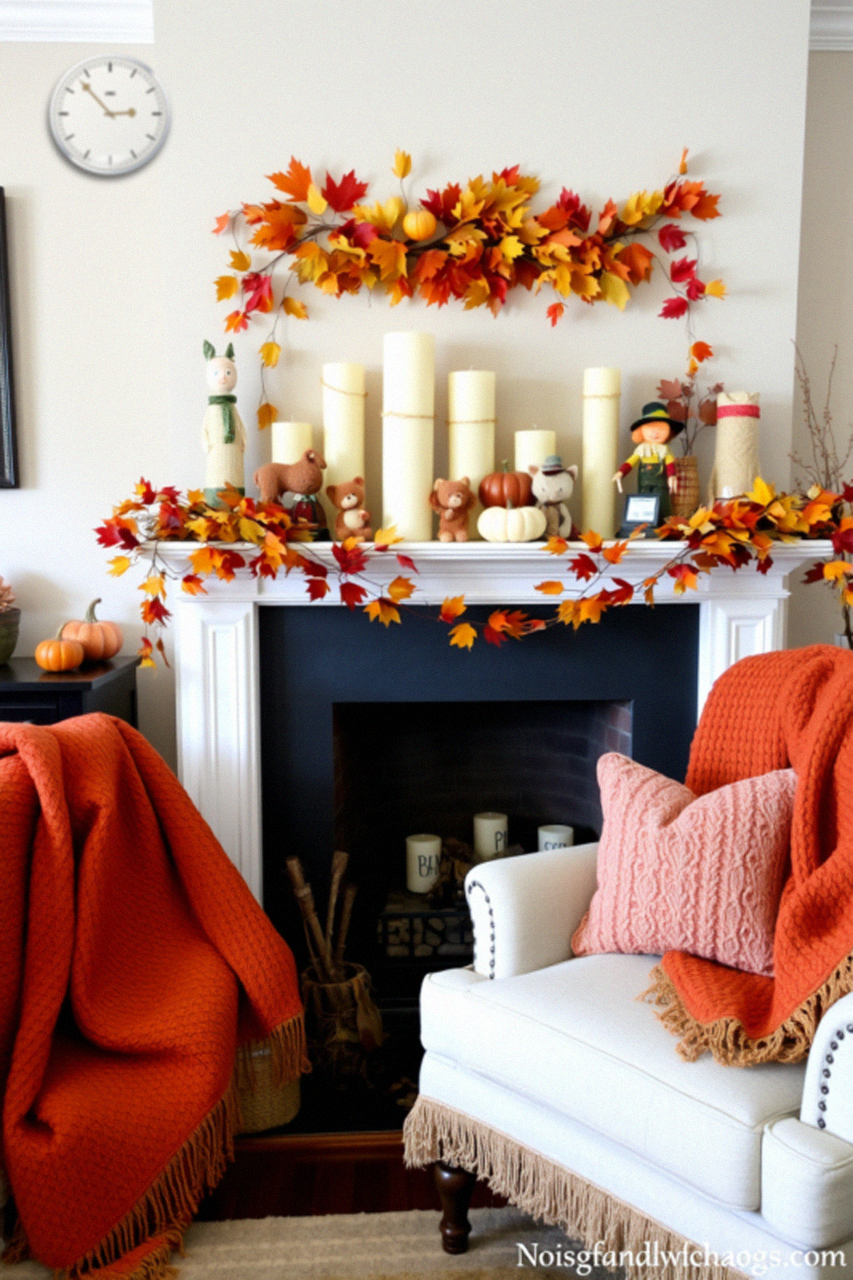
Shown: h=2 m=53
